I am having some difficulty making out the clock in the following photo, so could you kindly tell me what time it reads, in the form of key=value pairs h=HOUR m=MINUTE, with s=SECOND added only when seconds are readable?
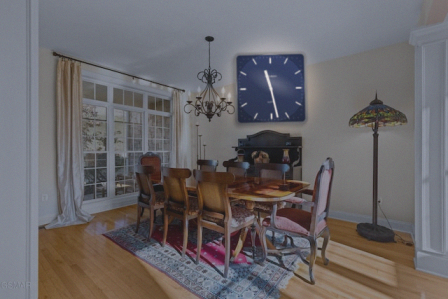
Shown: h=11 m=28
